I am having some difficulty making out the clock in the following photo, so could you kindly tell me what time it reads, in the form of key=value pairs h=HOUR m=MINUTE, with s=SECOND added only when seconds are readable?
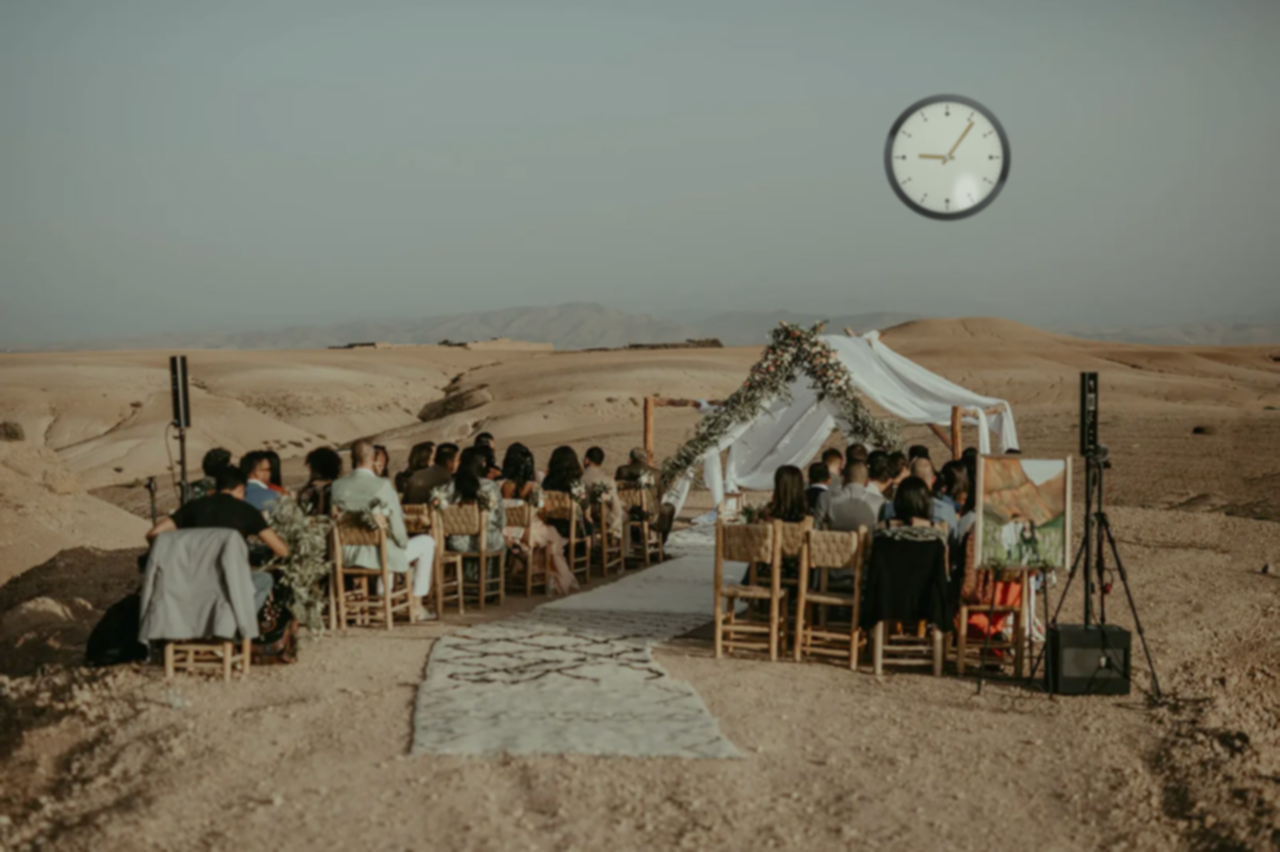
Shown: h=9 m=6
